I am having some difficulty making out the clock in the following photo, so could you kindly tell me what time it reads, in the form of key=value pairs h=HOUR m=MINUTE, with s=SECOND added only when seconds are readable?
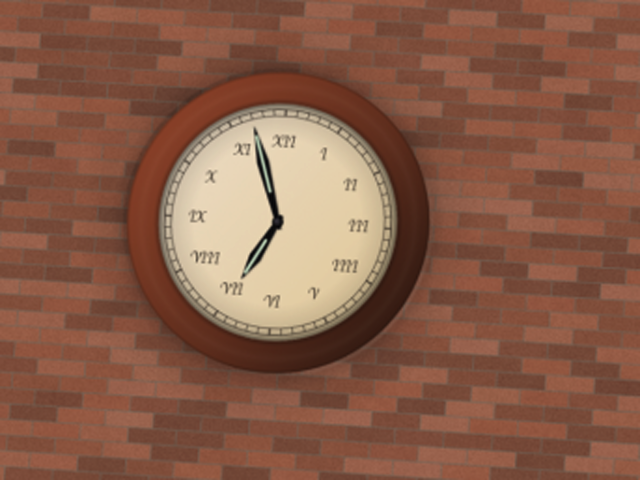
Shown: h=6 m=57
